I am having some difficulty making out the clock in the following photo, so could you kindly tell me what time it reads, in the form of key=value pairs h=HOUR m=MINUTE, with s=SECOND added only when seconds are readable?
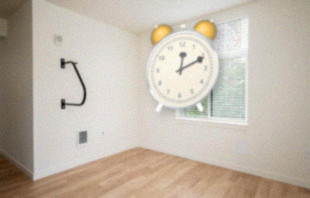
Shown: h=12 m=11
